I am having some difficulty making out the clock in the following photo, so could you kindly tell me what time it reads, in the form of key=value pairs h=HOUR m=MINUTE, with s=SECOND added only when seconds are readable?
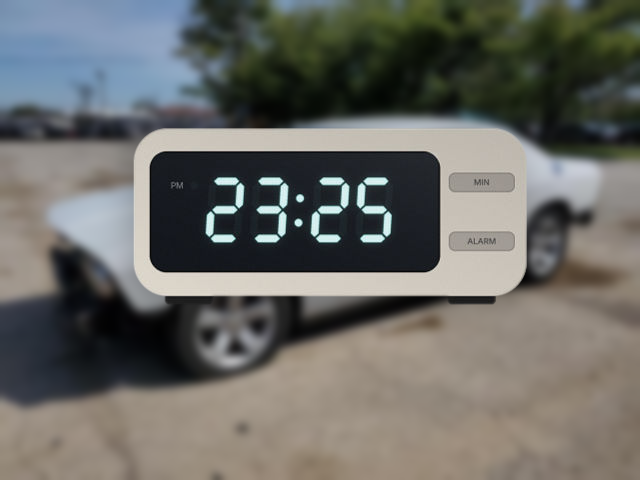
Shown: h=23 m=25
